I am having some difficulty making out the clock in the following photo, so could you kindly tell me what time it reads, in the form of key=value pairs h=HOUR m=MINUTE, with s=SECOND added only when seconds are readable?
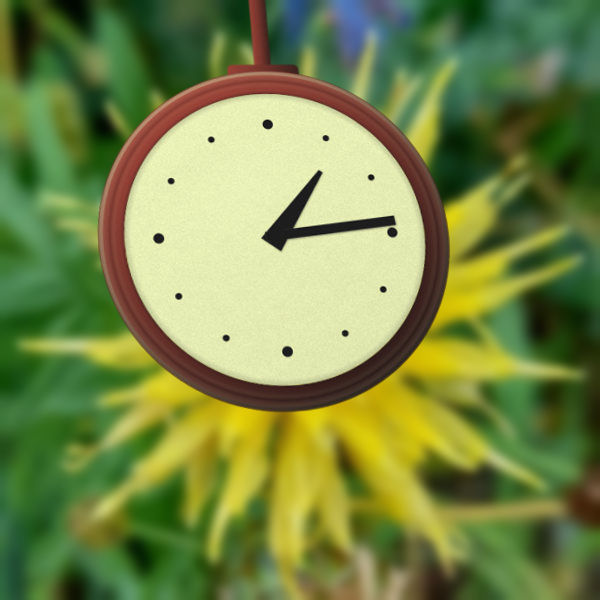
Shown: h=1 m=14
